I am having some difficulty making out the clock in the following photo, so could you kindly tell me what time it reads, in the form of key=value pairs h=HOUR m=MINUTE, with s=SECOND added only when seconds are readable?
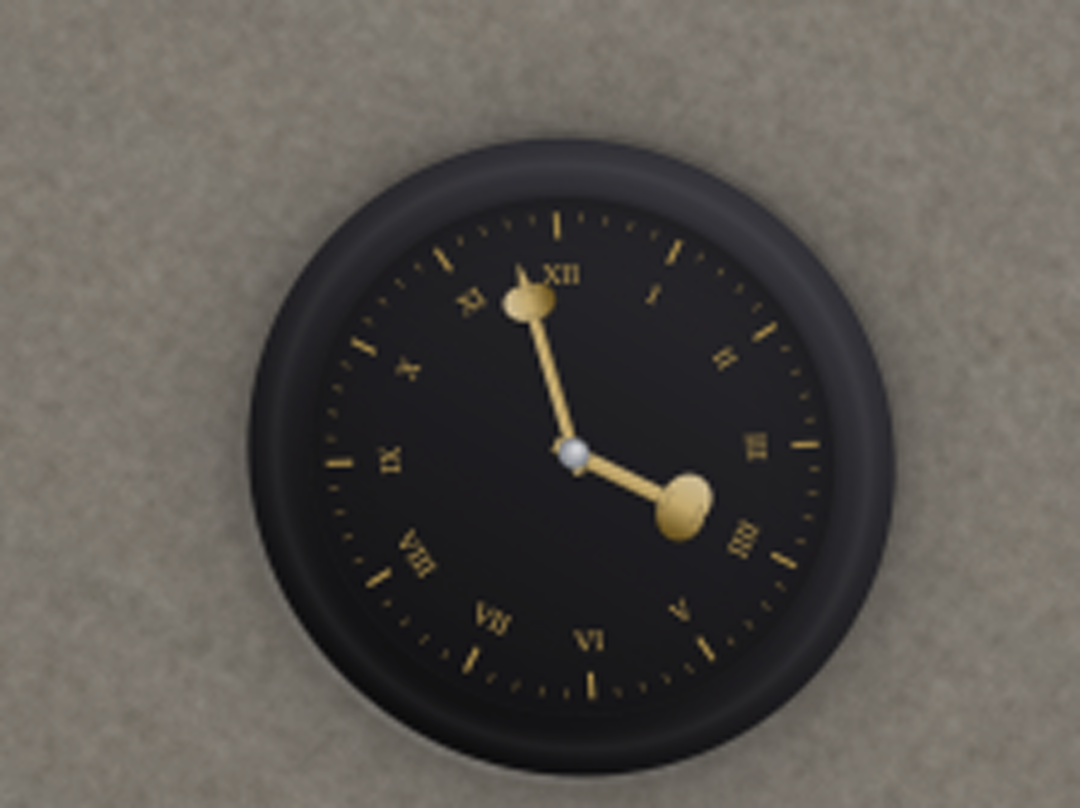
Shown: h=3 m=58
